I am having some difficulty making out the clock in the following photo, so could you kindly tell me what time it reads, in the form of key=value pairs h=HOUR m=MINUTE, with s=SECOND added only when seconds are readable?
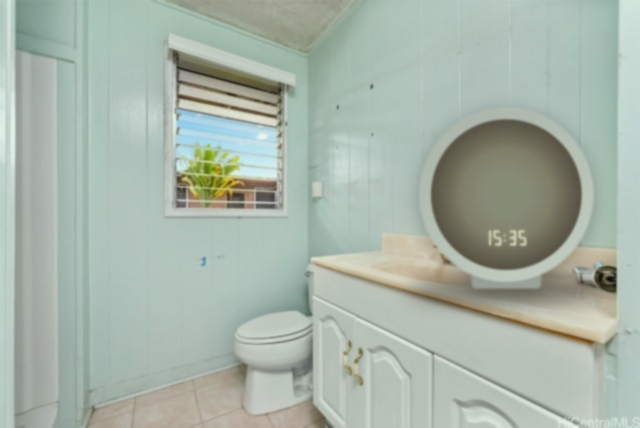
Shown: h=15 m=35
